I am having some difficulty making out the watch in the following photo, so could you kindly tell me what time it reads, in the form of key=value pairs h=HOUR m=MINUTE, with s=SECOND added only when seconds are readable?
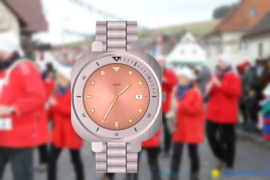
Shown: h=1 m=35
